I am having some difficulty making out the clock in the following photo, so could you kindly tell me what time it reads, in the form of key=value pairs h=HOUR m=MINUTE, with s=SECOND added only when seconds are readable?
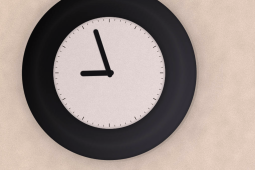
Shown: h=8 m=57
